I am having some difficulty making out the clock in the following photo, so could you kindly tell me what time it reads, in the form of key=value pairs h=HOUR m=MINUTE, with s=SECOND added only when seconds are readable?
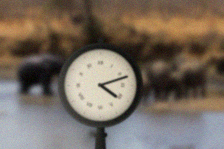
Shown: h=4 m=12
